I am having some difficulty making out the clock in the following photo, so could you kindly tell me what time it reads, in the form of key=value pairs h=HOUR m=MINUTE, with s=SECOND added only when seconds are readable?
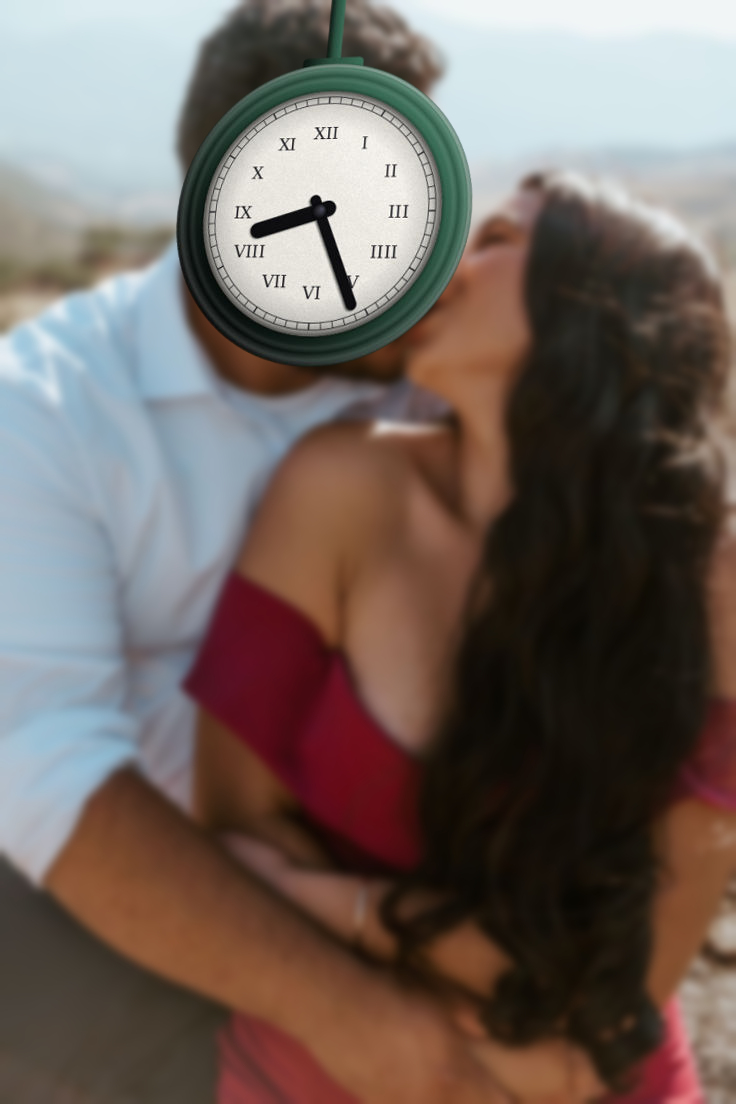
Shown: h=8 m=26
